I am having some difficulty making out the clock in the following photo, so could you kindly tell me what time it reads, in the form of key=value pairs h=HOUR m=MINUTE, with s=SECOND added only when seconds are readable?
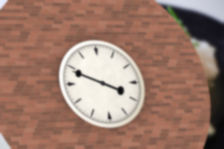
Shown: h=3 m=49
